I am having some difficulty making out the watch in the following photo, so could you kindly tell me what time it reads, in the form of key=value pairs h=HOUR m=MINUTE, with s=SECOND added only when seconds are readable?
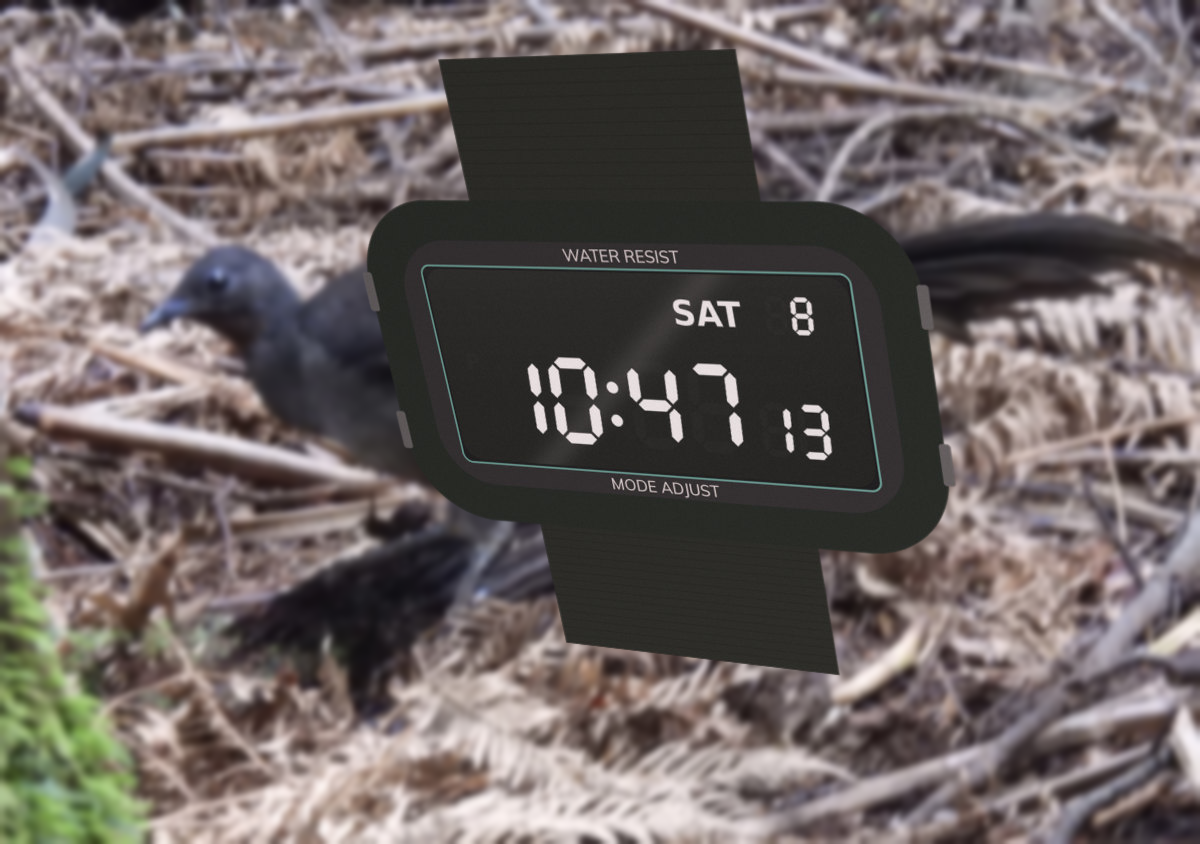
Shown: h=10 m=47 s=13
